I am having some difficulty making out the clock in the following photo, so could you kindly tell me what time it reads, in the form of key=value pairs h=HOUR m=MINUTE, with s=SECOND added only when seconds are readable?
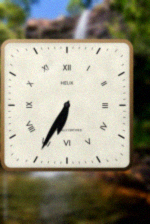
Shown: h=6 m=35
